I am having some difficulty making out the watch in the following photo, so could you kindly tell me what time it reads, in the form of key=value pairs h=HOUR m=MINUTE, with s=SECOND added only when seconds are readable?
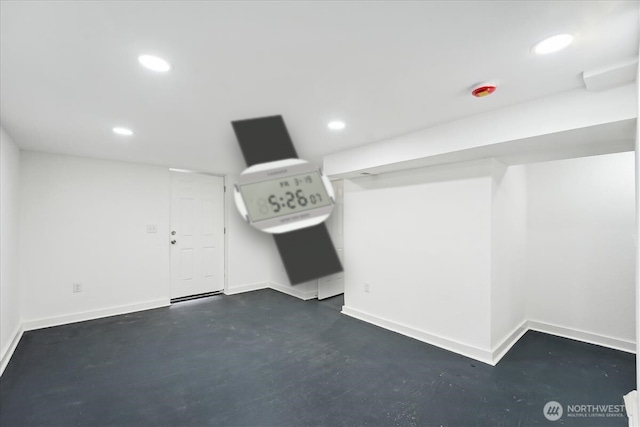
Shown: h=5 m=26
